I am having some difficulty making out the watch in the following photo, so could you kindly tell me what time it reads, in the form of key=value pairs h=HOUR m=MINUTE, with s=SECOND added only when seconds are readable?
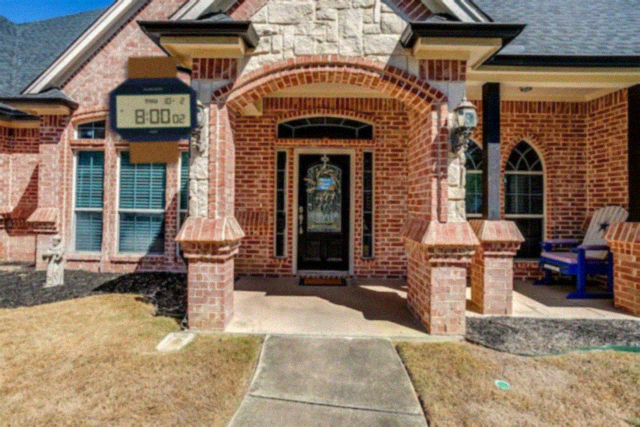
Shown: h=8 m=0
